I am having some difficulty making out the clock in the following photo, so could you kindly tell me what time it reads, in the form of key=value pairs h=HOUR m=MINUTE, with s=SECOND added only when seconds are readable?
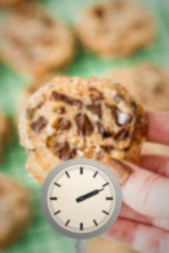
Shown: h=2 m=11
